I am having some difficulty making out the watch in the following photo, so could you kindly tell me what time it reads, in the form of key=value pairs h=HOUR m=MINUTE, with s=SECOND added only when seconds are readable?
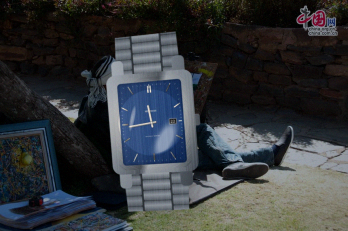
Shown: h=11 m=44
